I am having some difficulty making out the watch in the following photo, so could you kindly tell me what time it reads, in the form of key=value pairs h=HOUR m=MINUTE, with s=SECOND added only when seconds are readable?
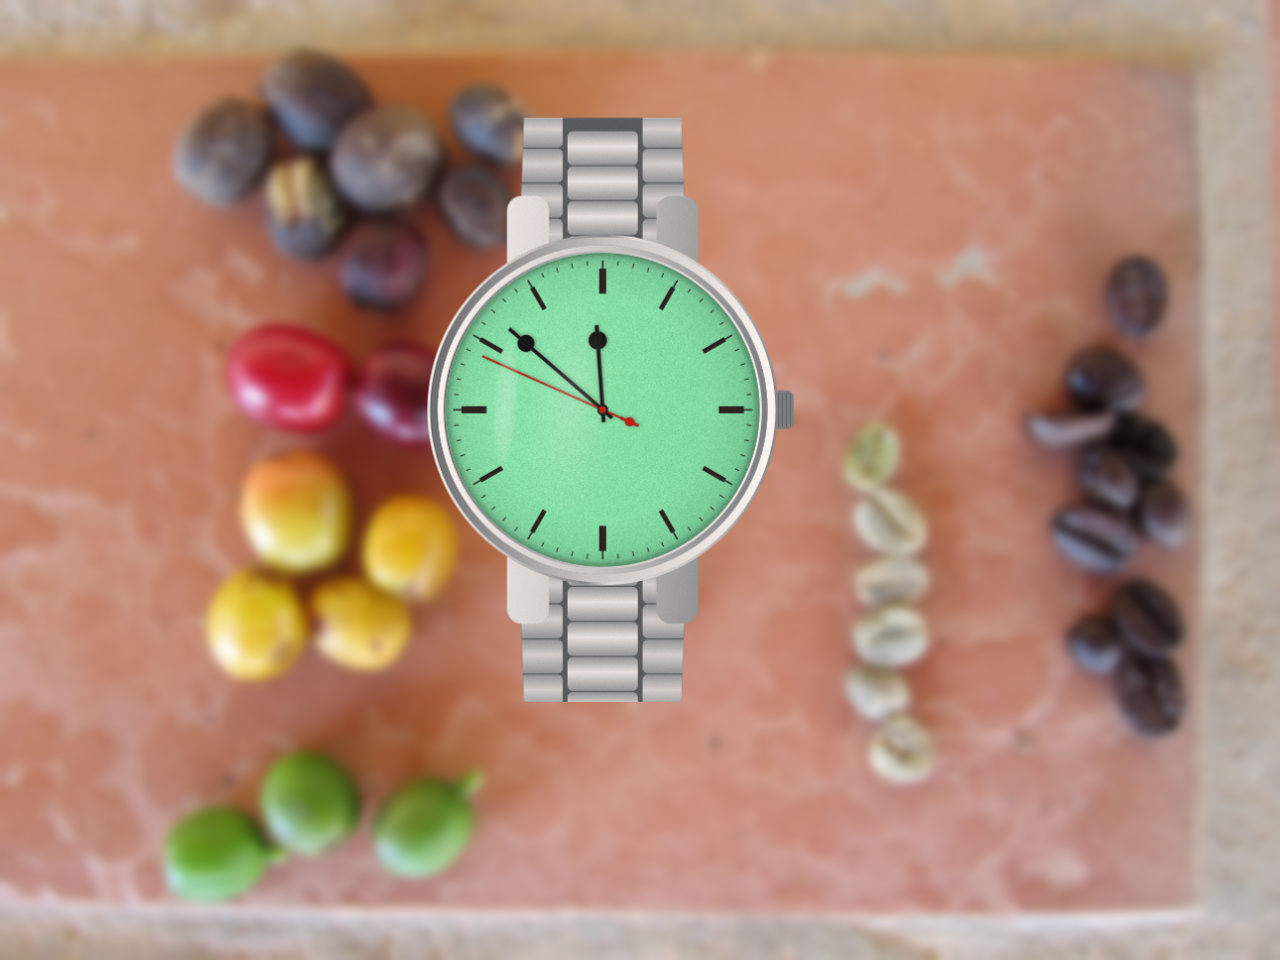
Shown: h=11 m=51 s=49
